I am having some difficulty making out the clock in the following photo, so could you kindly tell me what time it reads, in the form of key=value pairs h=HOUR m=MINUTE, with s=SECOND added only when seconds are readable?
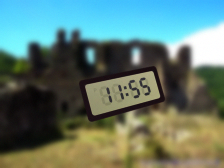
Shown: h=11 m=55
